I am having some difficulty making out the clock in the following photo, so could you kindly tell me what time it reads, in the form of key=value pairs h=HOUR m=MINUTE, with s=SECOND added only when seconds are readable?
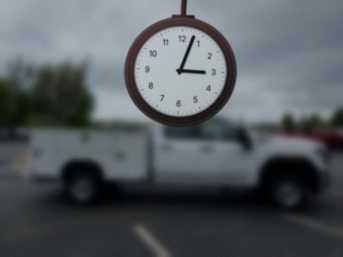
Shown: h=3 m=3
